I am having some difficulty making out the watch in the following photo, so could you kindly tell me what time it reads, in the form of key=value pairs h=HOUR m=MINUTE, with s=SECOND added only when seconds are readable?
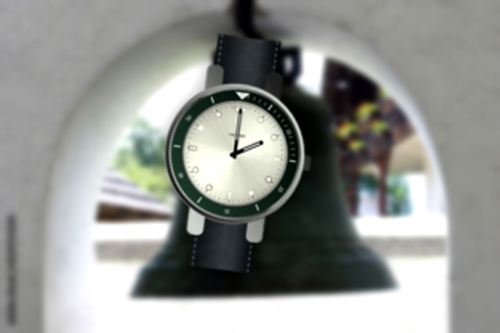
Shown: h=2 m=0
